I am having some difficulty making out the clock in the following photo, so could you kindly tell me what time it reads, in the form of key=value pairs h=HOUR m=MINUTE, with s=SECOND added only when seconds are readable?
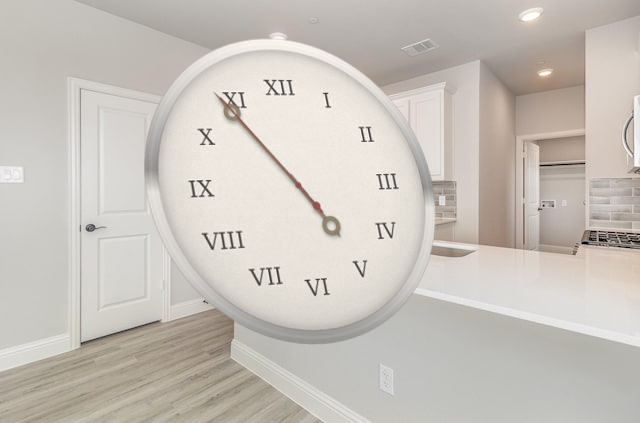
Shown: h=4 m=53 s=54
